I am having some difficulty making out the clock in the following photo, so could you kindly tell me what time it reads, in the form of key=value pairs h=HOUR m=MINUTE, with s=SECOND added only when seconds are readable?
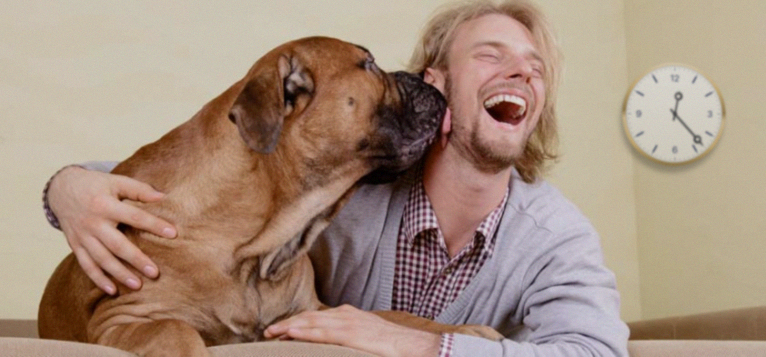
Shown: h=12 m=23
